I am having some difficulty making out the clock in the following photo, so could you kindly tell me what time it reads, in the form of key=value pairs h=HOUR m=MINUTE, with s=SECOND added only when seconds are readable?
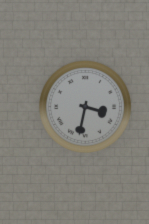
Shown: h=3 m=32
